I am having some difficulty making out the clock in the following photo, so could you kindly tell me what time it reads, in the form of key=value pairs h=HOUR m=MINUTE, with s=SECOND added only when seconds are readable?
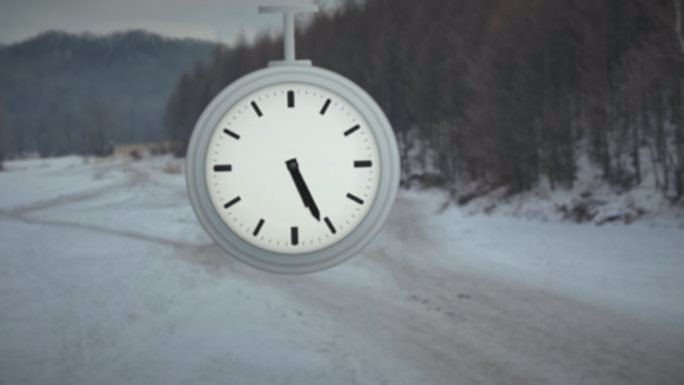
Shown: h=5 m=26
